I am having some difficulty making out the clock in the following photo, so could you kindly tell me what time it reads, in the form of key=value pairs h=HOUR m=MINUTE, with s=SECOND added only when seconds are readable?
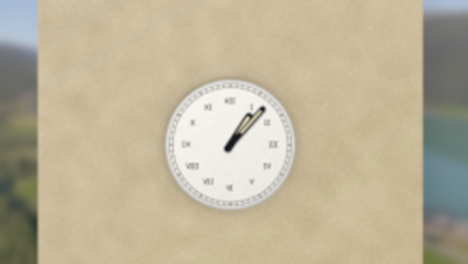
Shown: h=1 m=7
